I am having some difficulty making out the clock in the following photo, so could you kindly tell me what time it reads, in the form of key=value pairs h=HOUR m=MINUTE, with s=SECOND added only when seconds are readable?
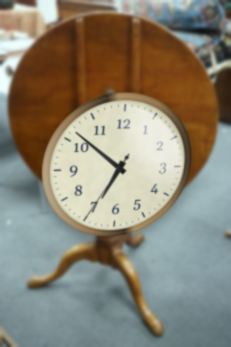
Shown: h=6 m=51 s=35
